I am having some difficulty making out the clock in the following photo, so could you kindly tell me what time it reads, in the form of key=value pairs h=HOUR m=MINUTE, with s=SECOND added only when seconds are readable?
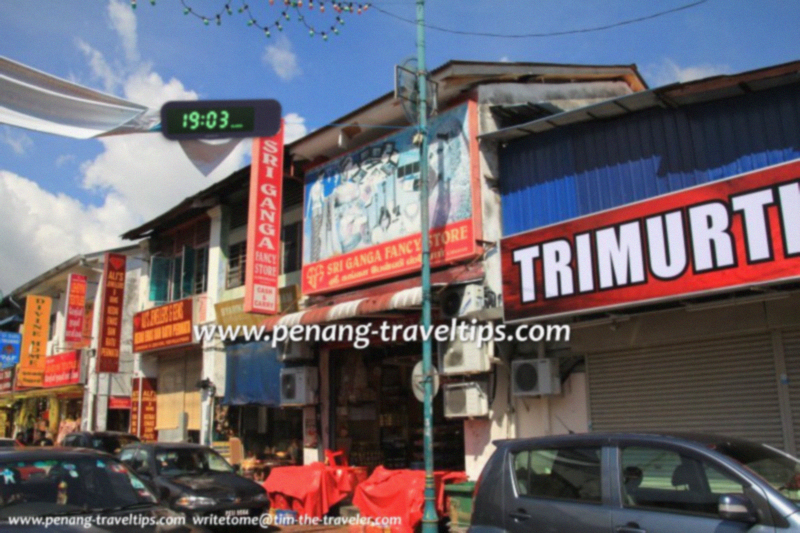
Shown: h=19 m=3
